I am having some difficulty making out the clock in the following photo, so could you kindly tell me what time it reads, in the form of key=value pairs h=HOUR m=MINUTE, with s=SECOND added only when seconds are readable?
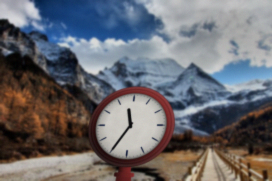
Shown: h=11 m=35
